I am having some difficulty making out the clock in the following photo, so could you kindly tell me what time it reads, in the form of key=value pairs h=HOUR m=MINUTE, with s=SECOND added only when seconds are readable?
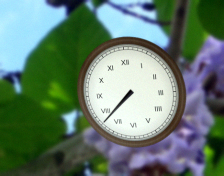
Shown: h=7 m=38
